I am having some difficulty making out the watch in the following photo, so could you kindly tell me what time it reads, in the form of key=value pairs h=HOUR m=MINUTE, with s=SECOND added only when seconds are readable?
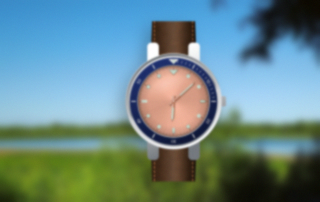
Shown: h=6 m=8
